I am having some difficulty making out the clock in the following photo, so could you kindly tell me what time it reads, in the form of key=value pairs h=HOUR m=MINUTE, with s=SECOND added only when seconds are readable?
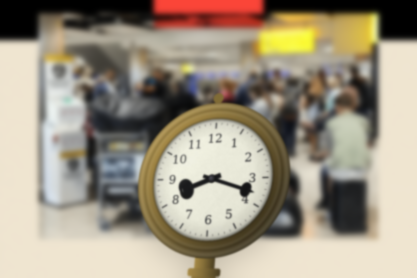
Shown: h=8 m=18
